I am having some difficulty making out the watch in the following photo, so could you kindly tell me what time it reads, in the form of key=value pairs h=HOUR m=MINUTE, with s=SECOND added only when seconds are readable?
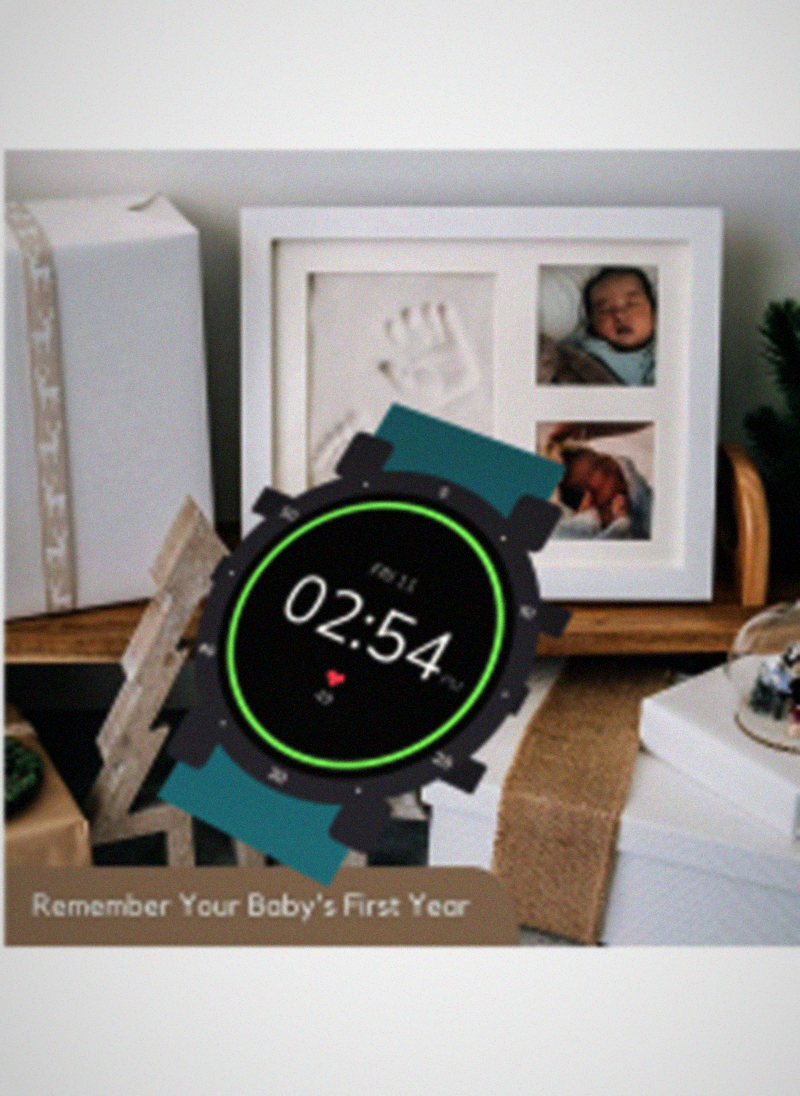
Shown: h=2 m=54
